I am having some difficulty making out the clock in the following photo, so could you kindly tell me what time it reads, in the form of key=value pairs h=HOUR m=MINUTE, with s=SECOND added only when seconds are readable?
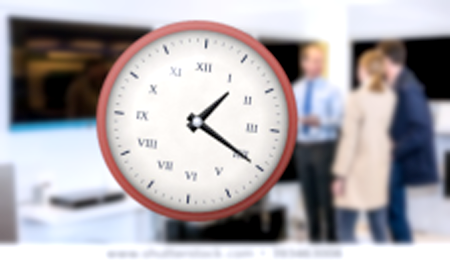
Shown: h=1 m=20
